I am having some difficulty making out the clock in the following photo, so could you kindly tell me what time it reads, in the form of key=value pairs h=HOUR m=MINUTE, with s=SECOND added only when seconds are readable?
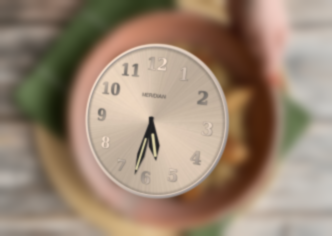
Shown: h=5 m=32
